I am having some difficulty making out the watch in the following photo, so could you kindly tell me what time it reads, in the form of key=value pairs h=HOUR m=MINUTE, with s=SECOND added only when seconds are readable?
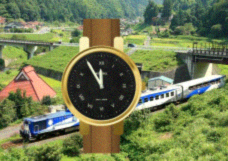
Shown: h=11 m=55
